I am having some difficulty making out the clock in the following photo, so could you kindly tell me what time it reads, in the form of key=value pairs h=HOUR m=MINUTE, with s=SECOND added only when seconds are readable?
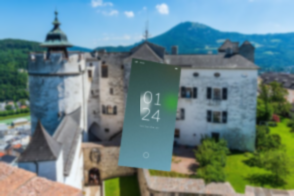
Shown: h=1 m=24
